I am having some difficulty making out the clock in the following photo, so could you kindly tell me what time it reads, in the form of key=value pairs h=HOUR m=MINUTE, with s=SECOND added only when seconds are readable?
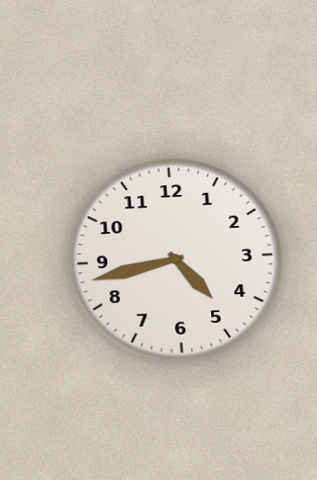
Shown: h=4 m=43
